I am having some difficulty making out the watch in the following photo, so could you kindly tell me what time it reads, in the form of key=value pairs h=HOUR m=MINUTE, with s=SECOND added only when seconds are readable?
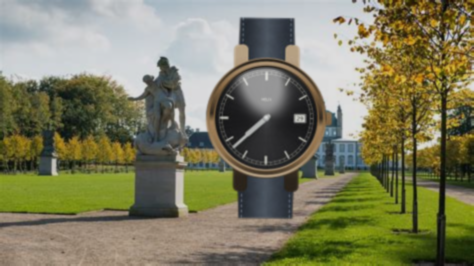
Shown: h=7 m=38
